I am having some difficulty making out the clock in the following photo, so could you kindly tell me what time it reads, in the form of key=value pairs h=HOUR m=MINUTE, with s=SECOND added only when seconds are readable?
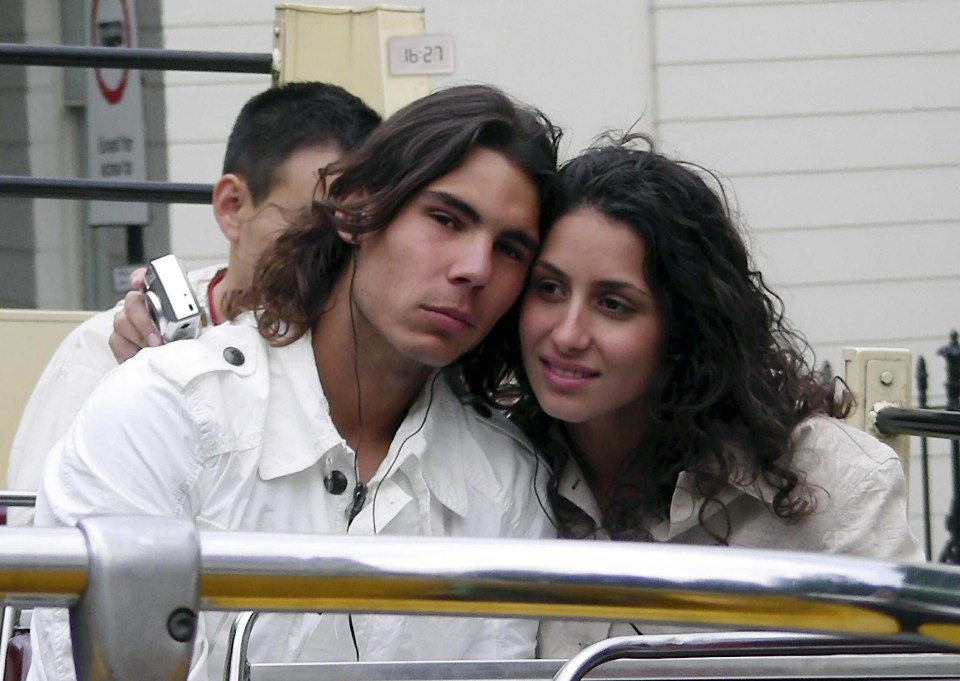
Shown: h=16 m=27
